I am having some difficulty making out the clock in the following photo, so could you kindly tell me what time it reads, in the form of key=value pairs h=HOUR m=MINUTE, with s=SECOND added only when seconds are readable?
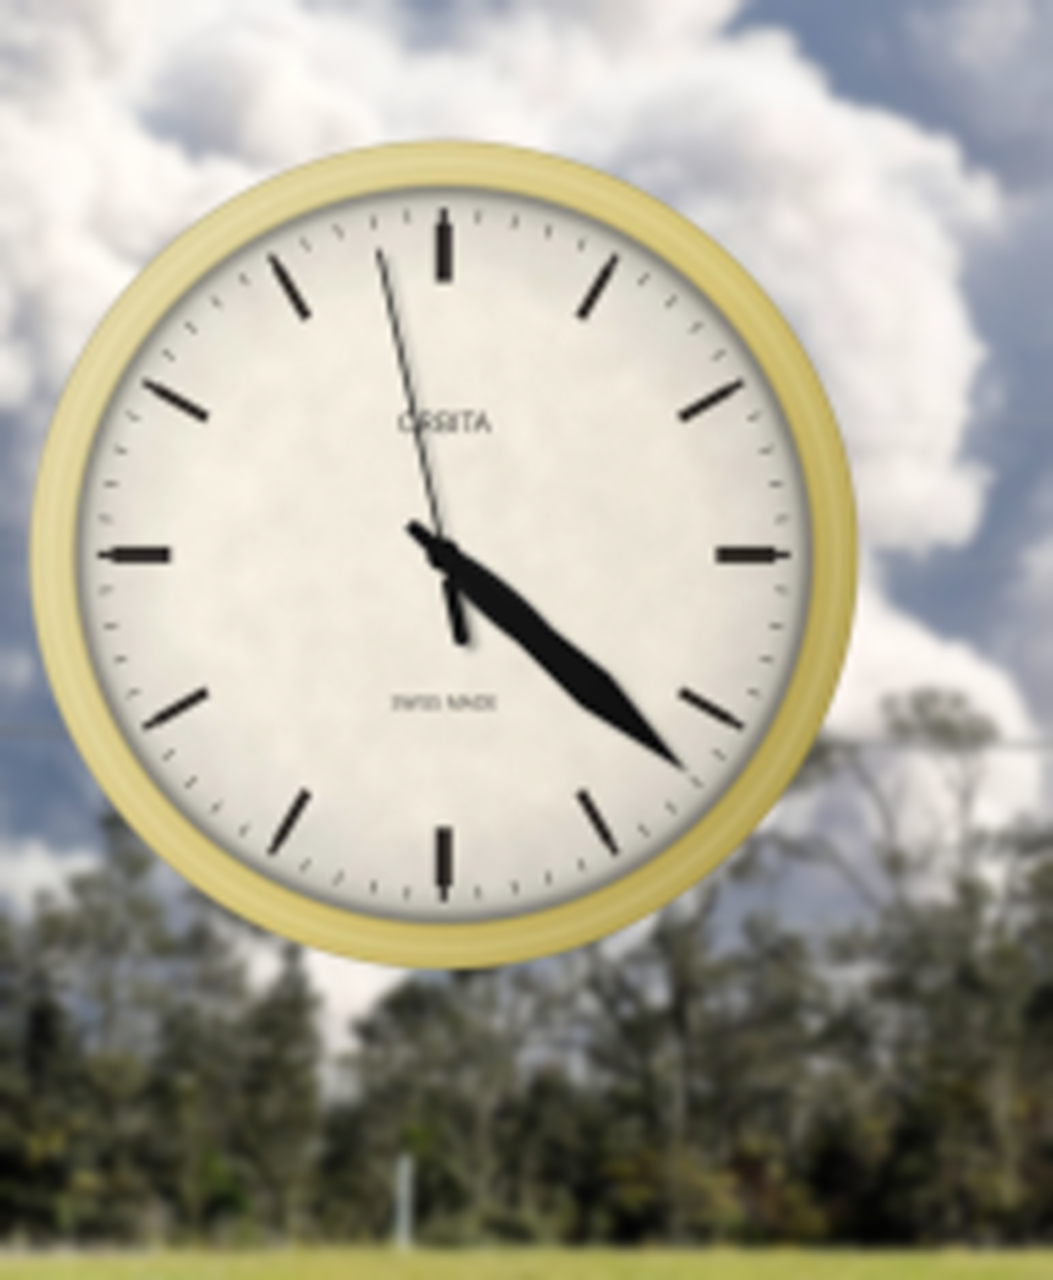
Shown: h=4 m=21 s=58
